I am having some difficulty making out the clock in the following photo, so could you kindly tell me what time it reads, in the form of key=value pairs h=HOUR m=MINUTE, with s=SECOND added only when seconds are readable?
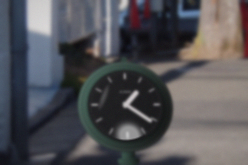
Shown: h=1 m=21
